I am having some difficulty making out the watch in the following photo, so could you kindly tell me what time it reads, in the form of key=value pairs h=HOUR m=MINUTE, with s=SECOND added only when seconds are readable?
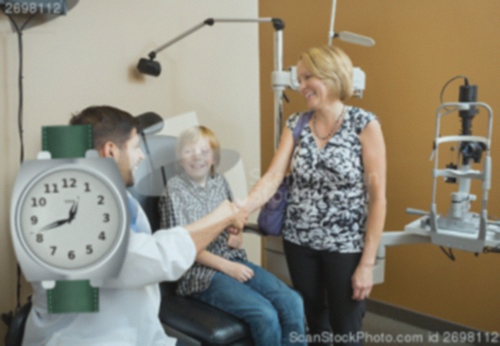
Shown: h=12 m=42
